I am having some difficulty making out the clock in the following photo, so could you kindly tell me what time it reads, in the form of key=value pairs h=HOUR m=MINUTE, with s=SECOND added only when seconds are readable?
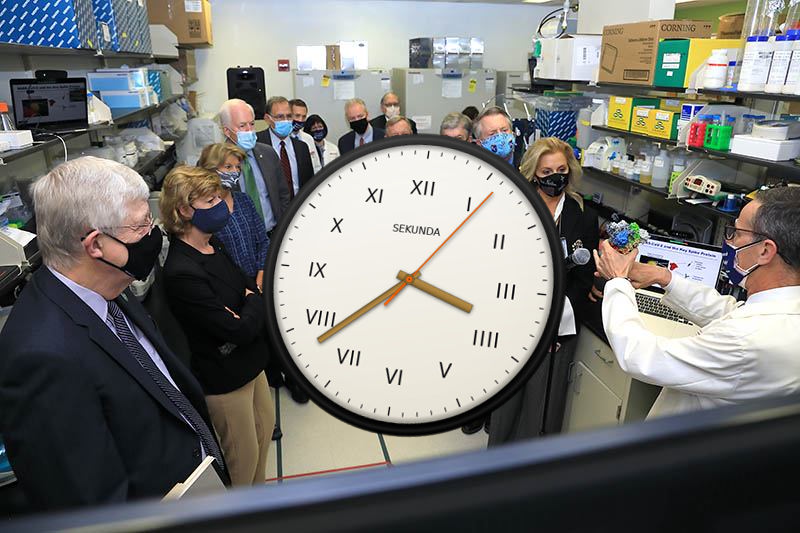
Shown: h=3 m=38 s=6
